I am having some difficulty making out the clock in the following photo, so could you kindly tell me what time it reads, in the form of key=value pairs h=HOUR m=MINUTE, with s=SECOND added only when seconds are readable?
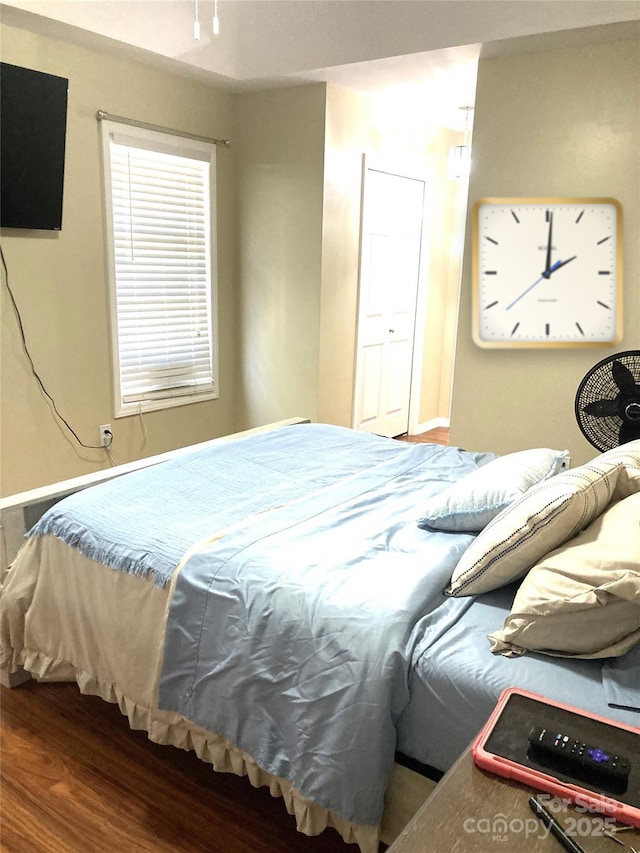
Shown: h=2 m=0 s=38
